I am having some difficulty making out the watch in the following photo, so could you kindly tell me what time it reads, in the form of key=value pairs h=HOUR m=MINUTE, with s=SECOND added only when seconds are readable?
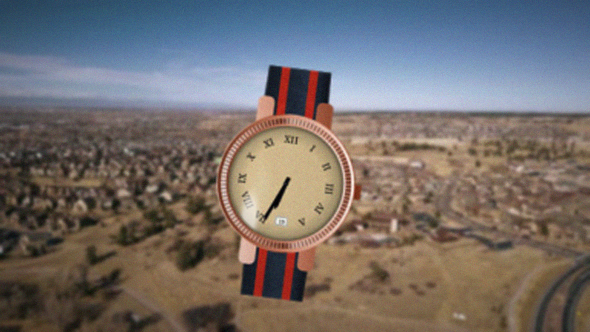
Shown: h=6 m=34
